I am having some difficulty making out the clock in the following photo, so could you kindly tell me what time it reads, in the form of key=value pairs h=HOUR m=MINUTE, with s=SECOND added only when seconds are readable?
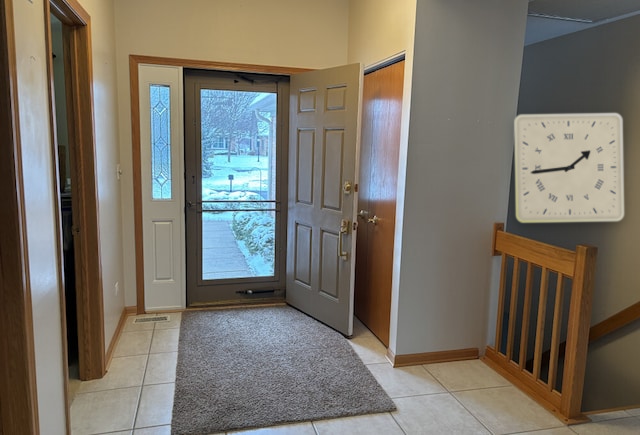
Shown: h=1 m=44
